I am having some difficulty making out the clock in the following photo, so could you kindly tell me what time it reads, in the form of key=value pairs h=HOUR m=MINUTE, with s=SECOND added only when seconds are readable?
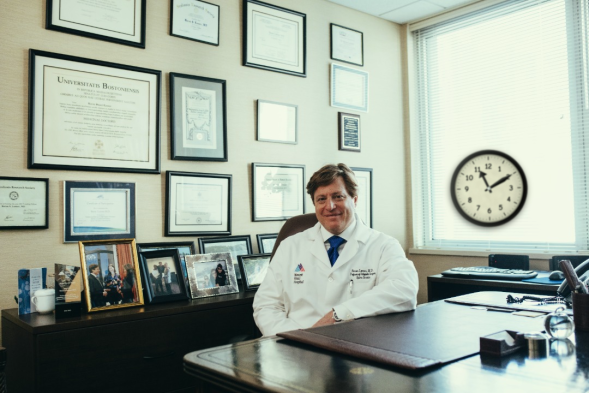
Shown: h=11 m=10
